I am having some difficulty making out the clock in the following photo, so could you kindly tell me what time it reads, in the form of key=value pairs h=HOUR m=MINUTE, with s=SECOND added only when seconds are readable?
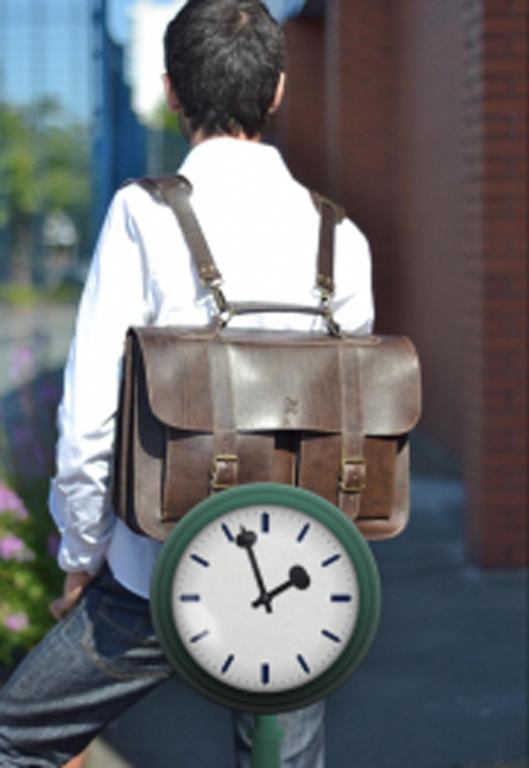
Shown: h=1 m=57
